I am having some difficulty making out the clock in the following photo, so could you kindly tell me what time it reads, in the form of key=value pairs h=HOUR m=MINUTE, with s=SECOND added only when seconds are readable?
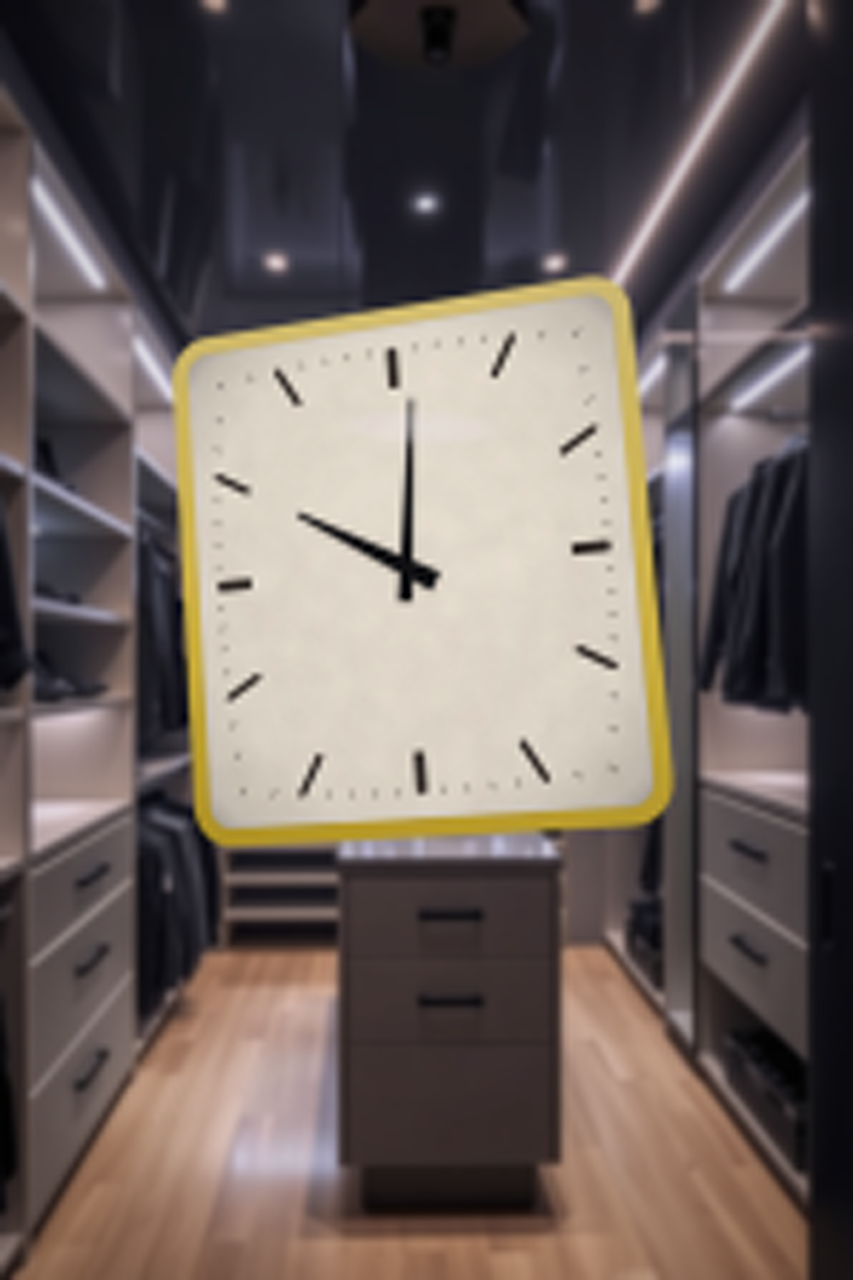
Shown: h=10 m=1
